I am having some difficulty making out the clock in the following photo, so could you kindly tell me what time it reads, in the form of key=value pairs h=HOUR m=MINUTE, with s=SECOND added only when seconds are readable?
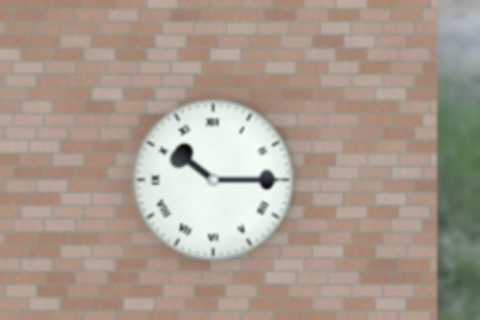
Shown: h=10 m=15
